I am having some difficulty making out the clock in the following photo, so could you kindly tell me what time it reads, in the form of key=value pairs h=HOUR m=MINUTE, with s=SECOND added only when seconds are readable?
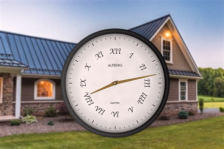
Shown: h=8 m=13
